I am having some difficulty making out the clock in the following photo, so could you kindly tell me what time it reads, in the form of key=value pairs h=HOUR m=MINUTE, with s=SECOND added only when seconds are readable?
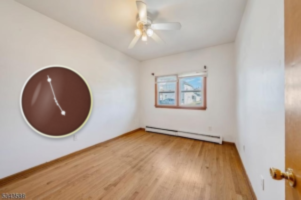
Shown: h=4 m=57
